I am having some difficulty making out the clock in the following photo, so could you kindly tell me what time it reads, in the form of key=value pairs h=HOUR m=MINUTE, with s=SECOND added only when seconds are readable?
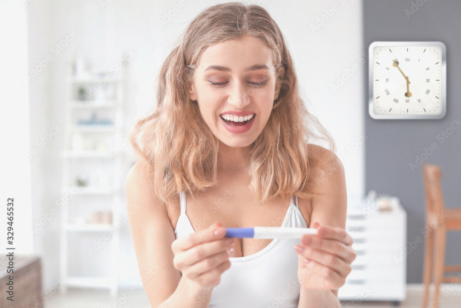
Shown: h=5 m=54
